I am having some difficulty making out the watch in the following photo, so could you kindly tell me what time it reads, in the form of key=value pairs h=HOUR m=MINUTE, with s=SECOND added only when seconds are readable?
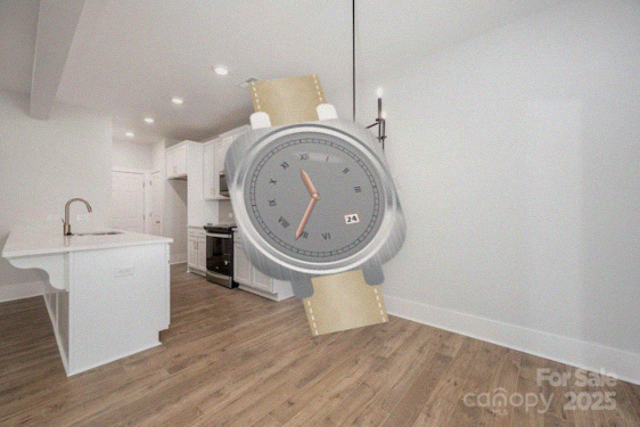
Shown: h=11 m=36
